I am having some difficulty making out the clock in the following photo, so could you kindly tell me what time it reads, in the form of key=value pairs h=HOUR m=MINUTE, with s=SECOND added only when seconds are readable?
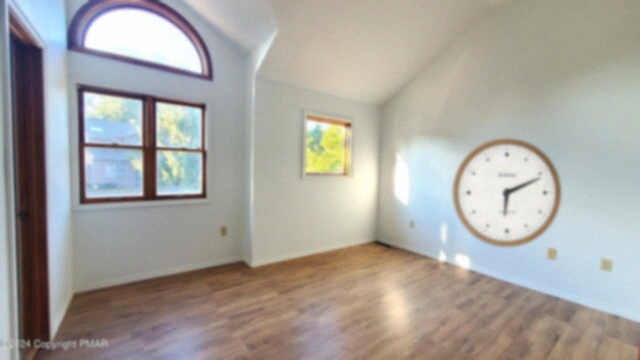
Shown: h=6 m=11
